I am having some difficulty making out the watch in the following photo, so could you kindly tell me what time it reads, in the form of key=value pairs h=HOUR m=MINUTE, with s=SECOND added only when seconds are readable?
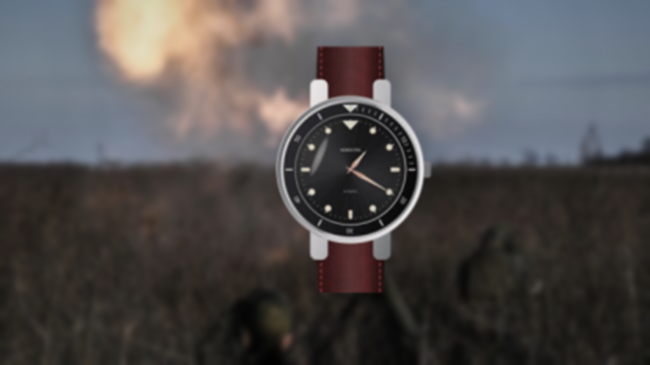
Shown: h=1 m=20
